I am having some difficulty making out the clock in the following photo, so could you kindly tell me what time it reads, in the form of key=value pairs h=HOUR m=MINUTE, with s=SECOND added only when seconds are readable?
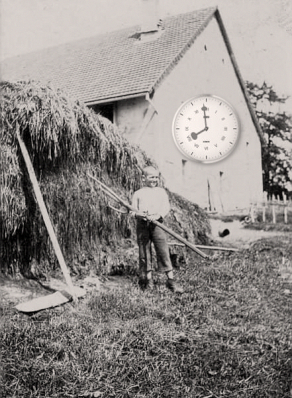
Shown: h=7 m=59
